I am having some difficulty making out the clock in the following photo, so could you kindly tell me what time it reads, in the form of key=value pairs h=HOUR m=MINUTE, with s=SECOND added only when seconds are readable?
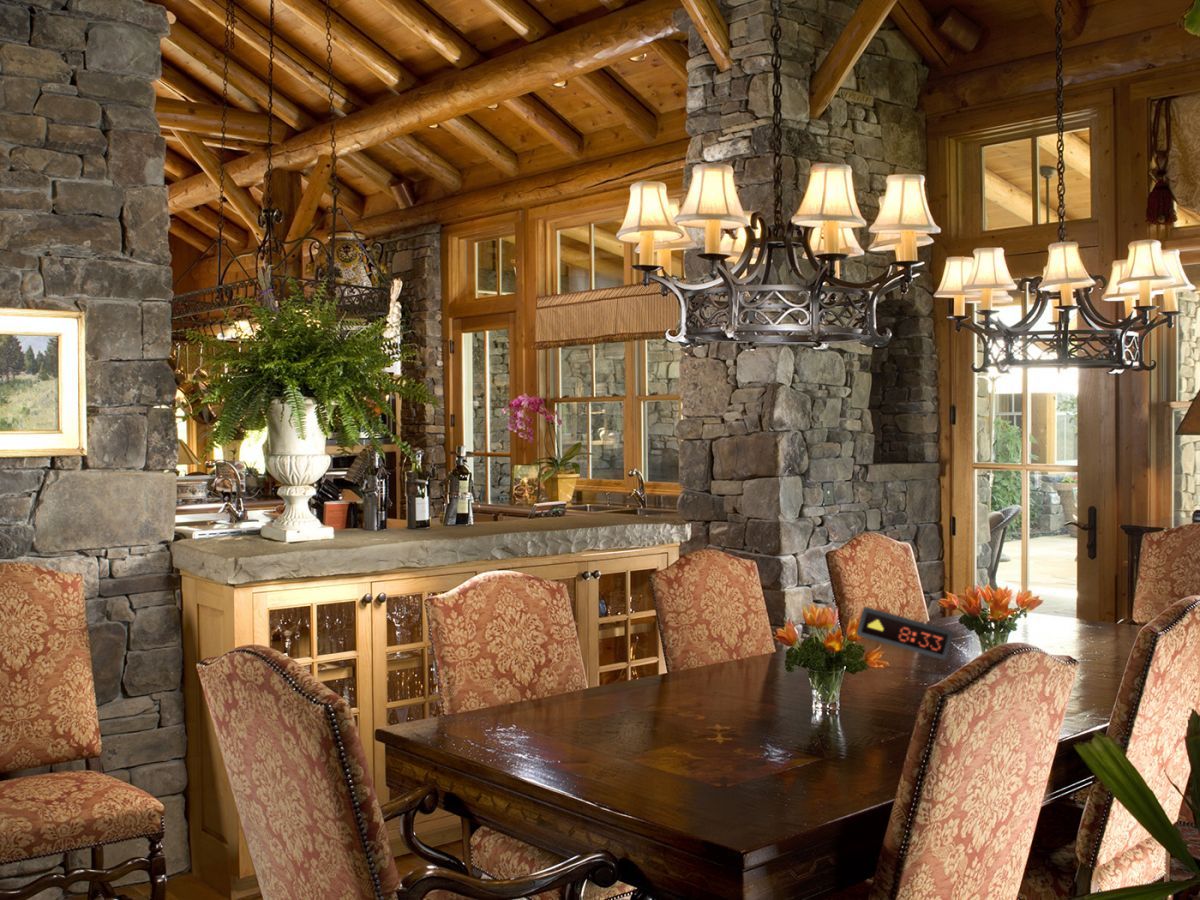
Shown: h=8 m=33
